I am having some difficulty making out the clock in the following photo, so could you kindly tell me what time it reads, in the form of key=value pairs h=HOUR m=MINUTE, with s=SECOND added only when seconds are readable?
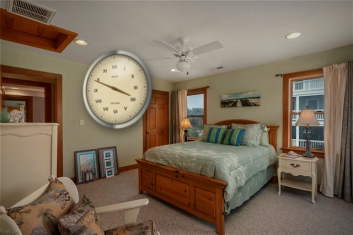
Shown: h=3 m=49
